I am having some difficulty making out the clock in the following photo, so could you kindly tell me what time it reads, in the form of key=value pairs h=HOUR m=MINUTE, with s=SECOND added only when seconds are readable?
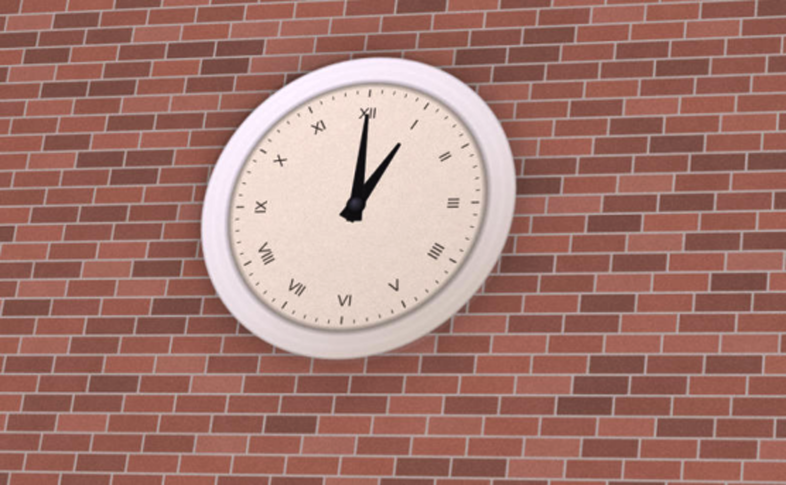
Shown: h=1 m=0
